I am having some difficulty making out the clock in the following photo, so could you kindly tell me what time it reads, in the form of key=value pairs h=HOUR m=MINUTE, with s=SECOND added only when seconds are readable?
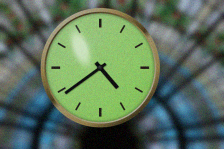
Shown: h=4 m=39
